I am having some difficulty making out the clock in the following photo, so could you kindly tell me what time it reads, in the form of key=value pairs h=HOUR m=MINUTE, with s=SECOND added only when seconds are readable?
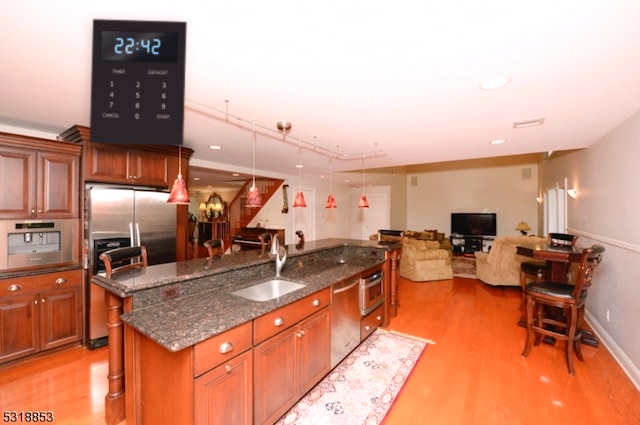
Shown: h=22 m=42
